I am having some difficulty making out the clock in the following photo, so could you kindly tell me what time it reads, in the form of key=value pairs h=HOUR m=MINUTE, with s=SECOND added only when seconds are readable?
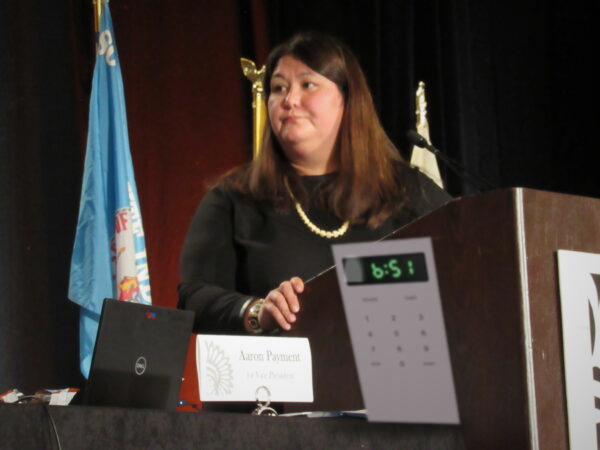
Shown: h=6 m=51
